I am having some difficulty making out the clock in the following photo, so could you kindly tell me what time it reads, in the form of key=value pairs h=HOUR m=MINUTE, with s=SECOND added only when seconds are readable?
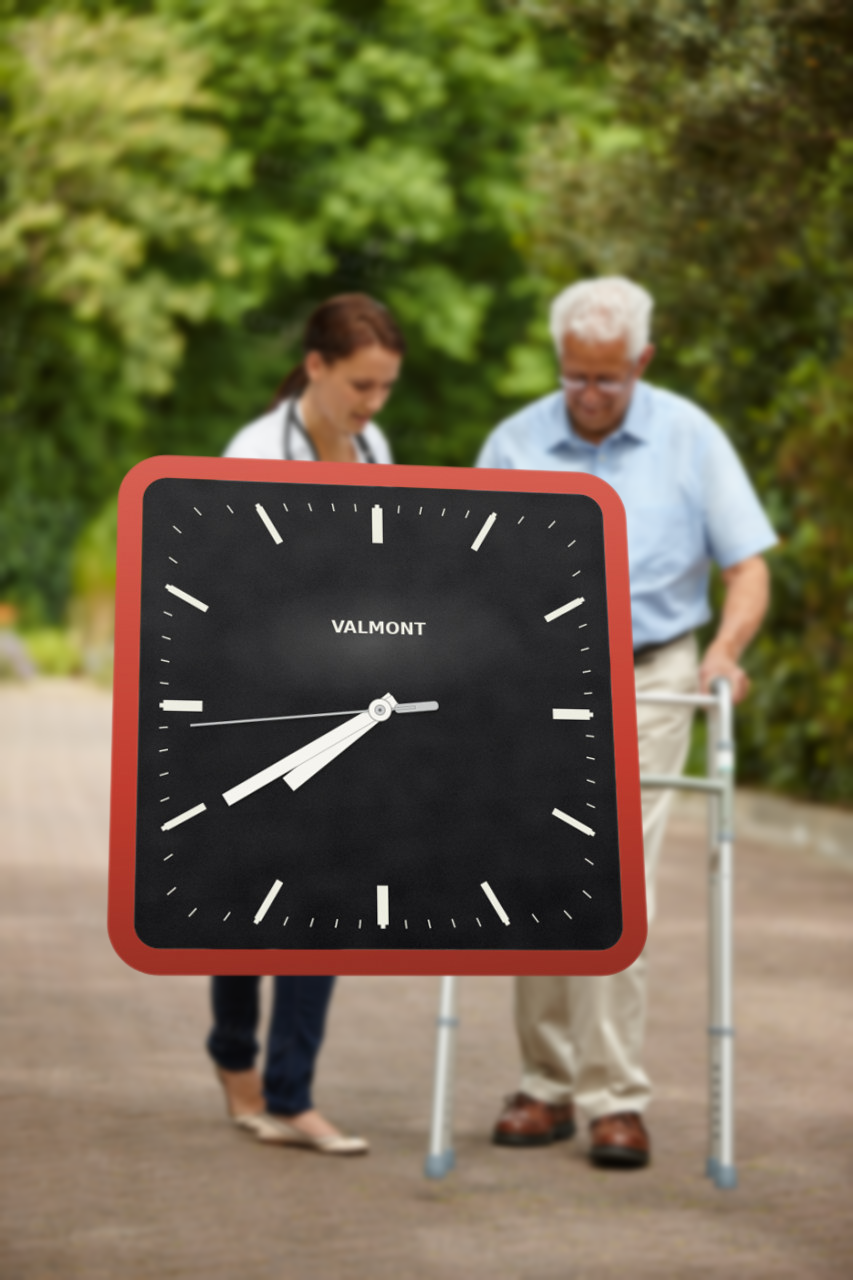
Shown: h=7 m=39 s=44
